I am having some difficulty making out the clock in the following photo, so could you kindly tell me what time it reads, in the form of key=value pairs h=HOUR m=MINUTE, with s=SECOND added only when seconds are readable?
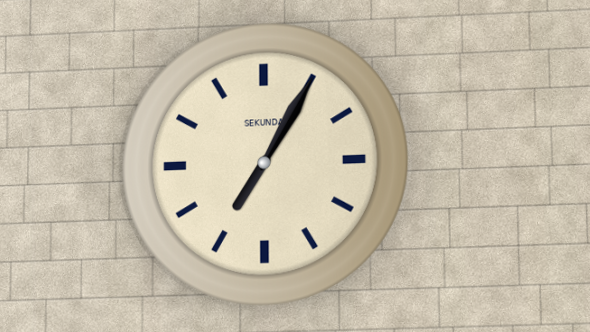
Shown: h=7 m=5
